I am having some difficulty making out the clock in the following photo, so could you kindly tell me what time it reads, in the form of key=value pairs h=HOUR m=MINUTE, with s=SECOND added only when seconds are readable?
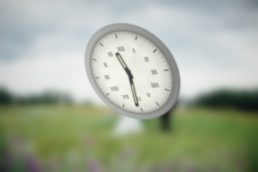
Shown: h=11 m=31
